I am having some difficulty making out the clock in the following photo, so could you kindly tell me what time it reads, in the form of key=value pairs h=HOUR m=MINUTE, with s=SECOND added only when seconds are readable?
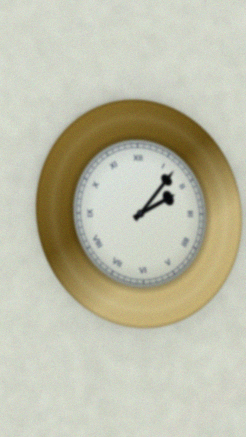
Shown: h=2 m=7
